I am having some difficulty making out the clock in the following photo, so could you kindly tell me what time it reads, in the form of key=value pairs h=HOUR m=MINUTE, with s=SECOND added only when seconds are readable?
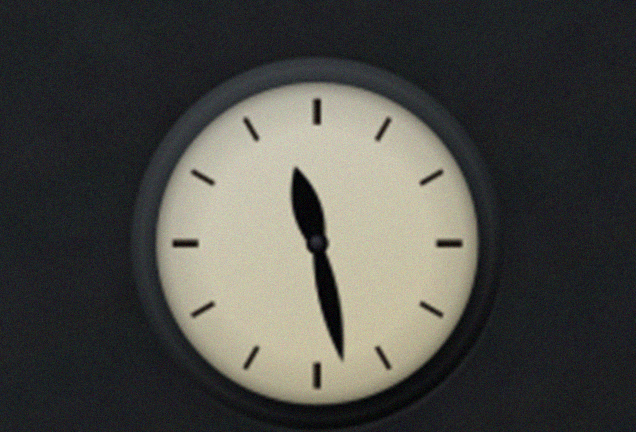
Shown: h=11 m=28
